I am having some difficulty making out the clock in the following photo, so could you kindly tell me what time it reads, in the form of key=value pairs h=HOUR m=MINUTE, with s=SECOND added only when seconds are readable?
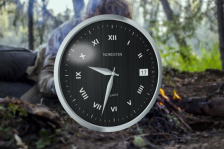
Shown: h=9 m=33
